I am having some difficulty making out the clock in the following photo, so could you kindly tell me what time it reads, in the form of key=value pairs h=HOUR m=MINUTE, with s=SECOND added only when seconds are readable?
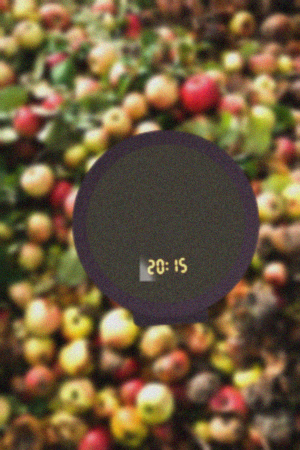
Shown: h=20 m=15
